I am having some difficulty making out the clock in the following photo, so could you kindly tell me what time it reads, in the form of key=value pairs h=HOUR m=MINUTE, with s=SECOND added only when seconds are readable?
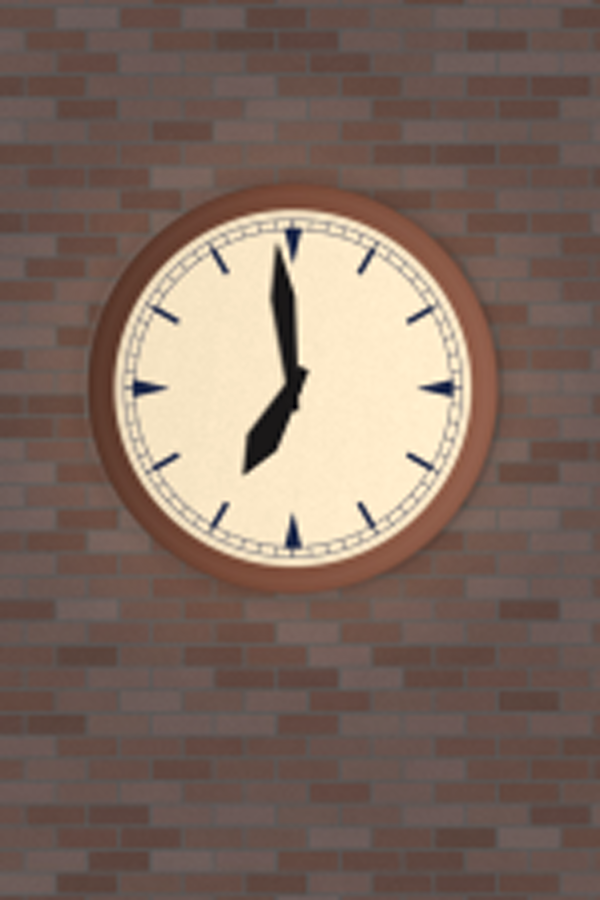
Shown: h=6 m=59
